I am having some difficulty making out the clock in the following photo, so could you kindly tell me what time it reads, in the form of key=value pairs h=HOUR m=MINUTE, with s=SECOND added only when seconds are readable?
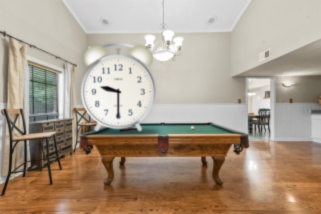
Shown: h=9 m=30
